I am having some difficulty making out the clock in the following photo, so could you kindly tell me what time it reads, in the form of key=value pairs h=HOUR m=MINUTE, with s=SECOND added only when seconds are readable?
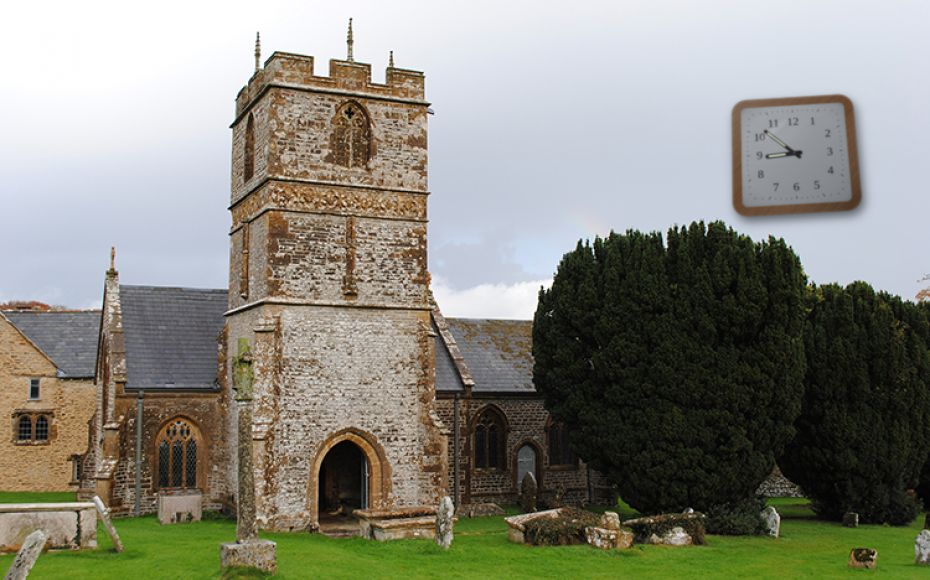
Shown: h=8 m=52
